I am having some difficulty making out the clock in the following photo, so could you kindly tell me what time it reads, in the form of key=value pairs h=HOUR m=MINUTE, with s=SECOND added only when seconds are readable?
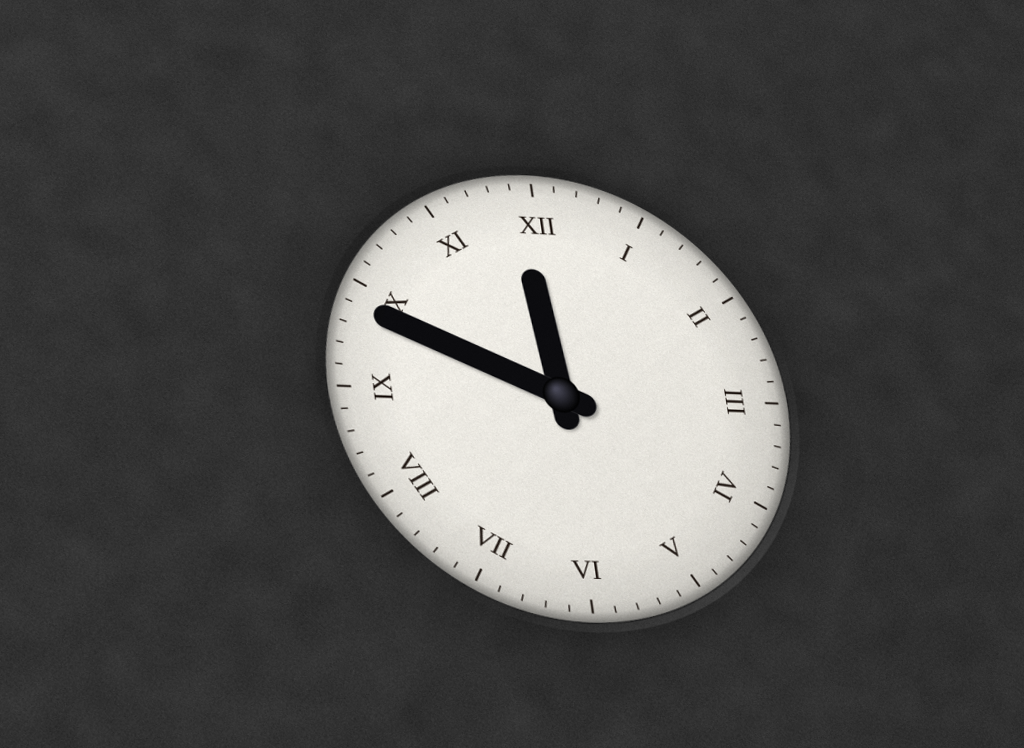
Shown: h=11 m=49
